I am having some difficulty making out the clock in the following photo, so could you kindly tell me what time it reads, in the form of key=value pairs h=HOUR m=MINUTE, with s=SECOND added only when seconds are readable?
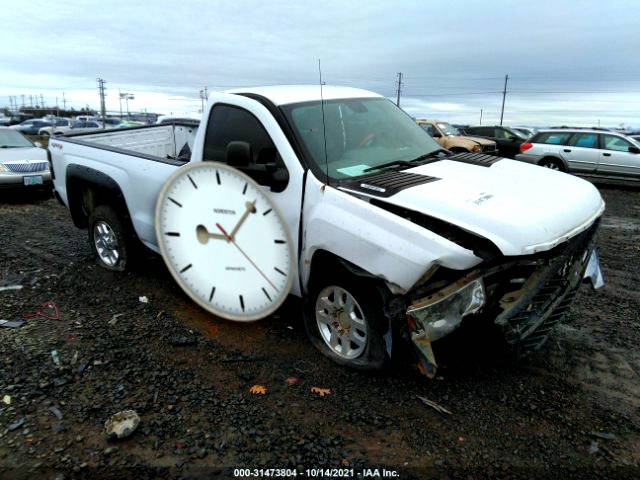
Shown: h=9 m=7 s=23
